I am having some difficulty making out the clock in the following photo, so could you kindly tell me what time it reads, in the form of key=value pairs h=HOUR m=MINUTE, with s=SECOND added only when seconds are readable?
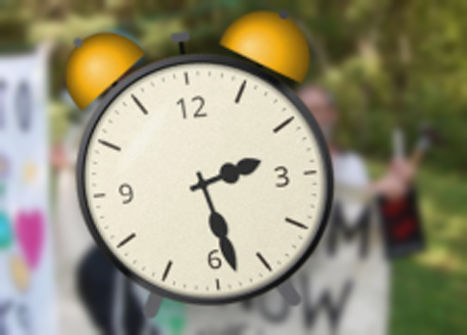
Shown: h=2 m=28
